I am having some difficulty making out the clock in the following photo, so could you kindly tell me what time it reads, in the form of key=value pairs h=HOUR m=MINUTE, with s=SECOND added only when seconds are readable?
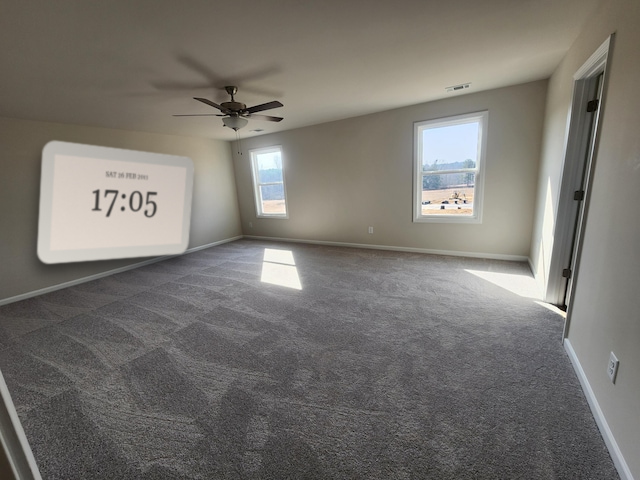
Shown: h=17 m=5
